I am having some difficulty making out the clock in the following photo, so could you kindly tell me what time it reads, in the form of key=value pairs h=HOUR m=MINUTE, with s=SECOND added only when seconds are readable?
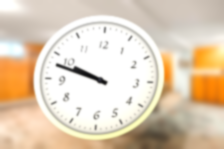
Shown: h=9 m=48
